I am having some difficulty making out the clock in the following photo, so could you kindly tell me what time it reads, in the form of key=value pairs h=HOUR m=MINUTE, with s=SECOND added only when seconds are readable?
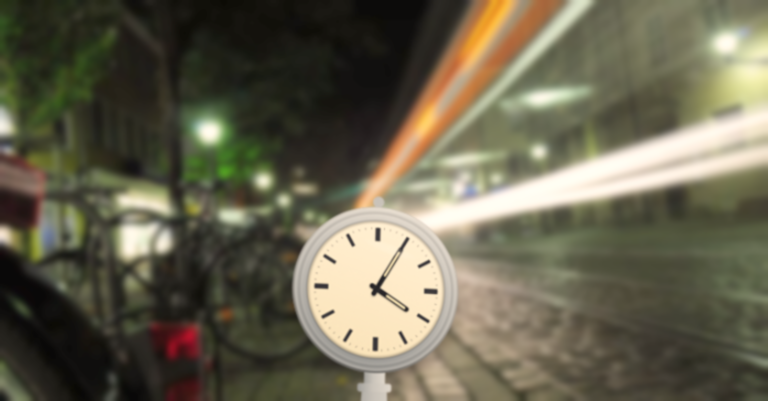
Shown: h=4 m=5
